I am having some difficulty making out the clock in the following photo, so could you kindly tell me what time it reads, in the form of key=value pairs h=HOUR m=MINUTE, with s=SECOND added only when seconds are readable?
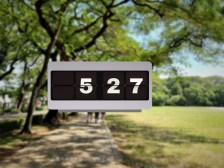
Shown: h=5 m=27
